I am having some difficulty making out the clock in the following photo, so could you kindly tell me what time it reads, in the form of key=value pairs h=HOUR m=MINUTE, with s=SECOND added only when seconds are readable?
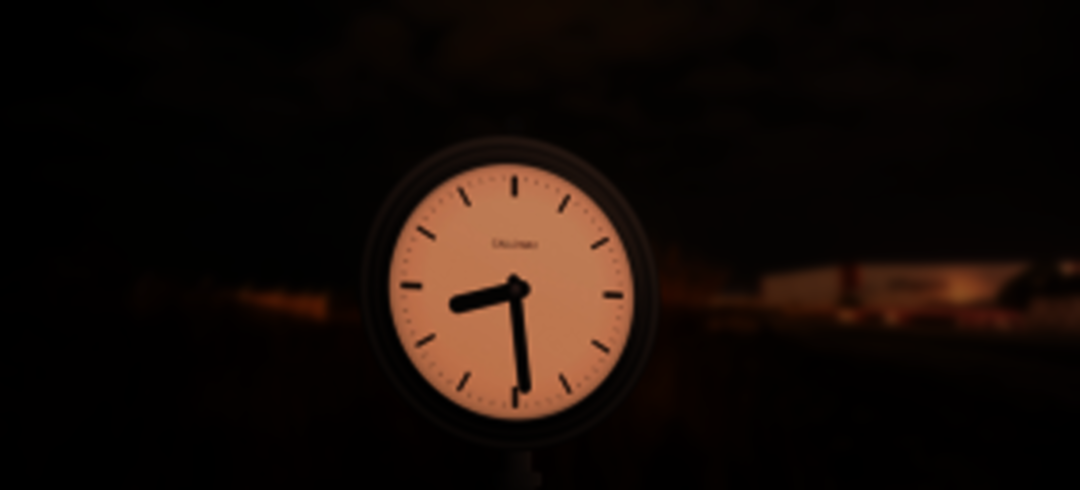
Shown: h=8 m=29
